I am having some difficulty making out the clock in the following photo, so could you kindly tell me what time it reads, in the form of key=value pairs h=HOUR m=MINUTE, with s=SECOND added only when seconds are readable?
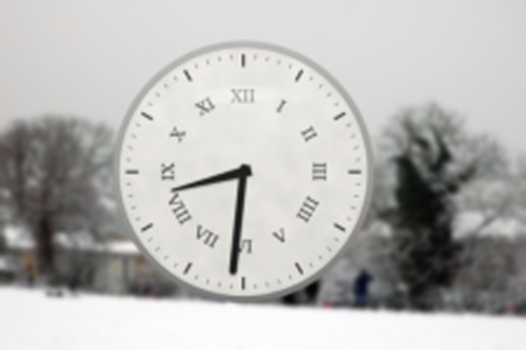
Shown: h=8 m=31
